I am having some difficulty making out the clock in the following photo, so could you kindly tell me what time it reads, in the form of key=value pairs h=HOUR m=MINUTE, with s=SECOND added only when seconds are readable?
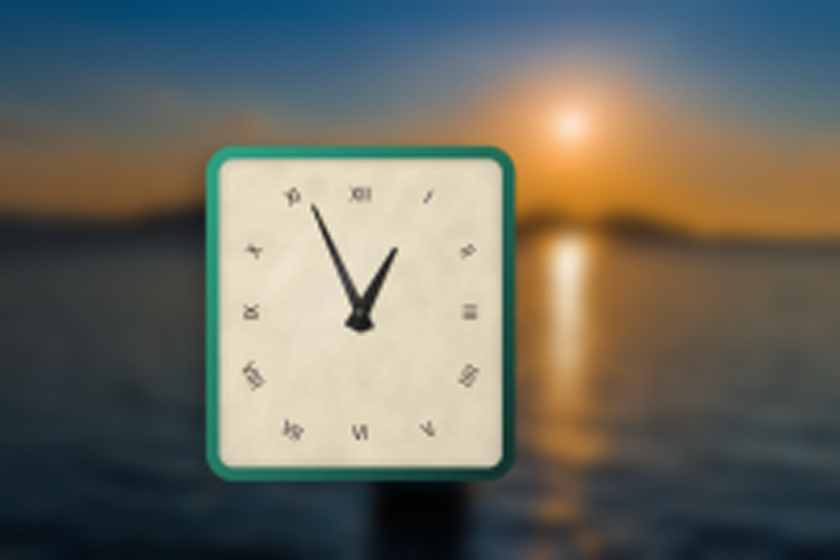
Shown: h=12 m=56
